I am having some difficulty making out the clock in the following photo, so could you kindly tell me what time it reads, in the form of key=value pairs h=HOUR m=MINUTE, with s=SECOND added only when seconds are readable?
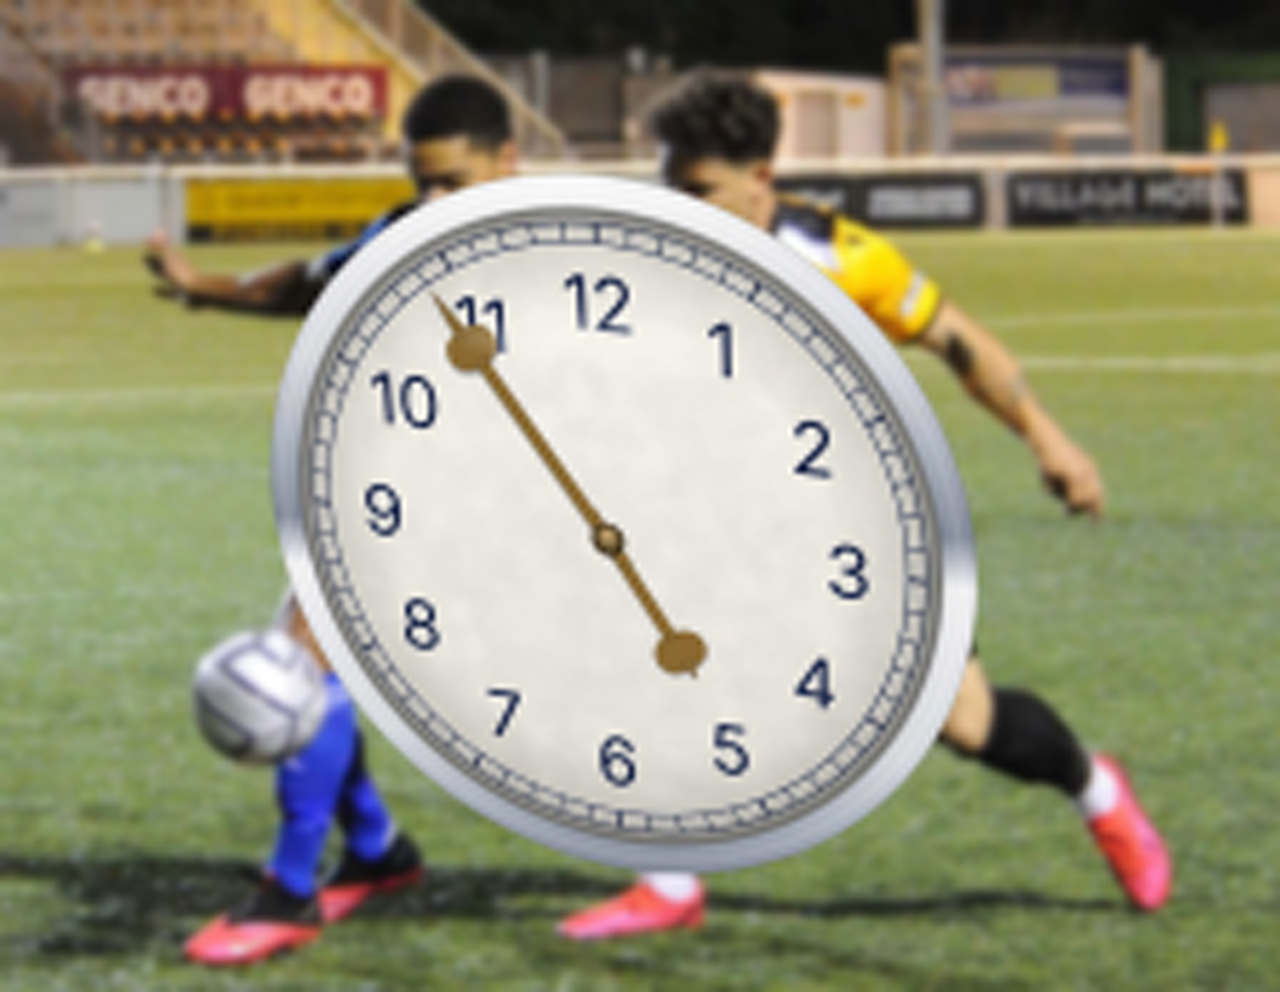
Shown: h=4 m=54
